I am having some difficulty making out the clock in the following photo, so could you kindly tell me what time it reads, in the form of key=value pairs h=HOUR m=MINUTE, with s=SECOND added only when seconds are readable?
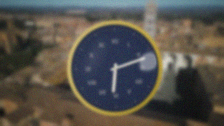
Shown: h=6 m=12
